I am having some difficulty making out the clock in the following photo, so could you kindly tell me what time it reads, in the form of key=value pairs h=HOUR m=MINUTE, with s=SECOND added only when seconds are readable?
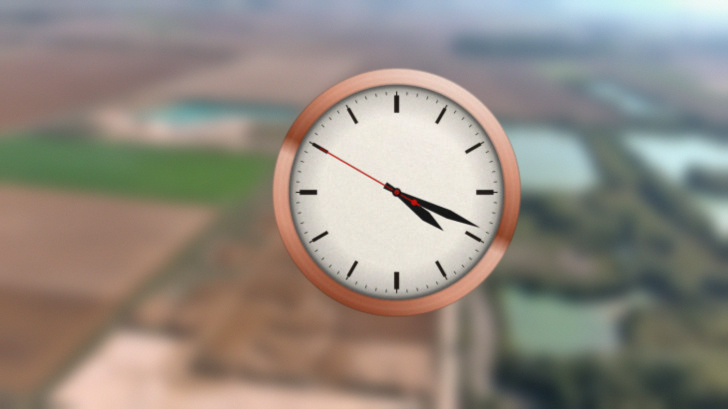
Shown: h=4 m=18 s=50
